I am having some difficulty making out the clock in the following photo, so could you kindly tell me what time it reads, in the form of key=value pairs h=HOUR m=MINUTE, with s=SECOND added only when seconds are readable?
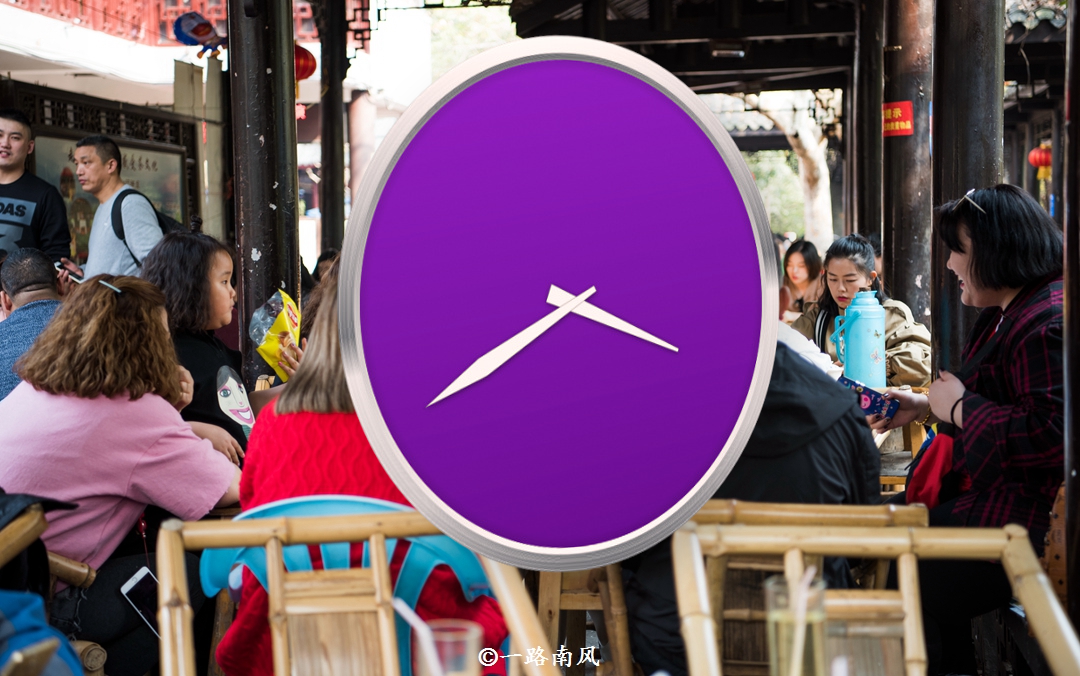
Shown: h=3 m=40
